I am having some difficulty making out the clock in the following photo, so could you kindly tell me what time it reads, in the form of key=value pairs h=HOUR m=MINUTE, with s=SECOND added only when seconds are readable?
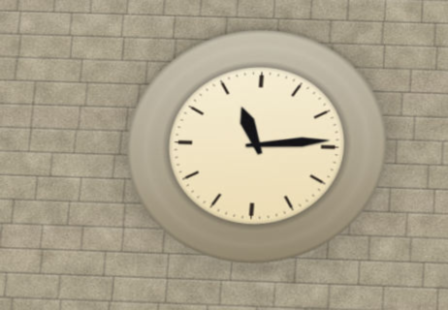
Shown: h=11 m=14
